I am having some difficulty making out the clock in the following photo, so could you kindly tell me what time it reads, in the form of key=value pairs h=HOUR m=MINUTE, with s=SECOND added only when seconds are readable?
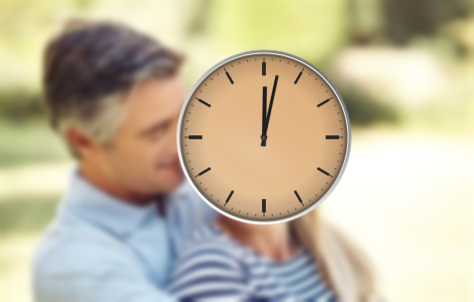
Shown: h=12 m=2
